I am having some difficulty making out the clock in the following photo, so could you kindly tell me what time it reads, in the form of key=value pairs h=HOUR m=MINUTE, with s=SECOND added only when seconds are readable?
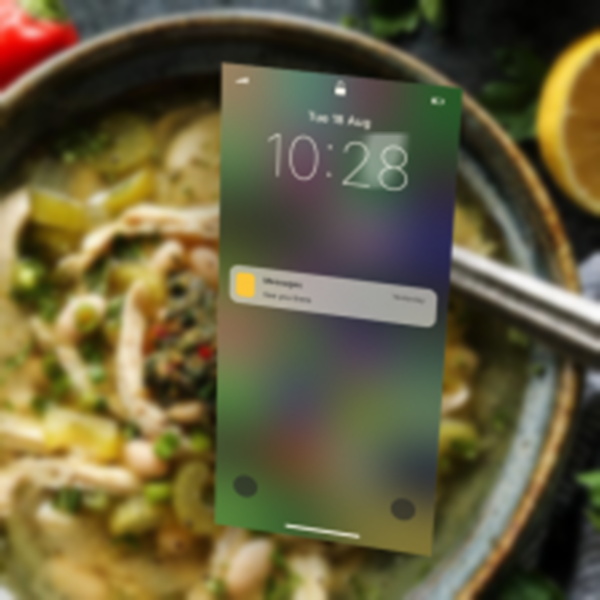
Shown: h=10 m=28
